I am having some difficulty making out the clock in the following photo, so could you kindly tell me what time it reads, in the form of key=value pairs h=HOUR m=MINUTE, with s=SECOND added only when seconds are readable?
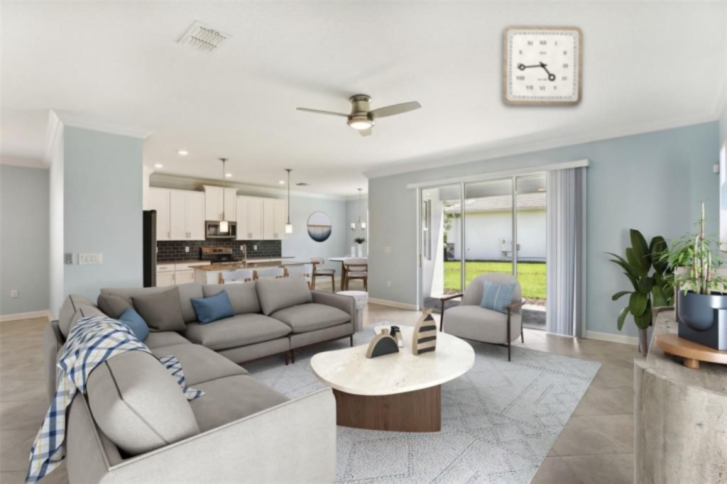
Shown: h=4 m=44
